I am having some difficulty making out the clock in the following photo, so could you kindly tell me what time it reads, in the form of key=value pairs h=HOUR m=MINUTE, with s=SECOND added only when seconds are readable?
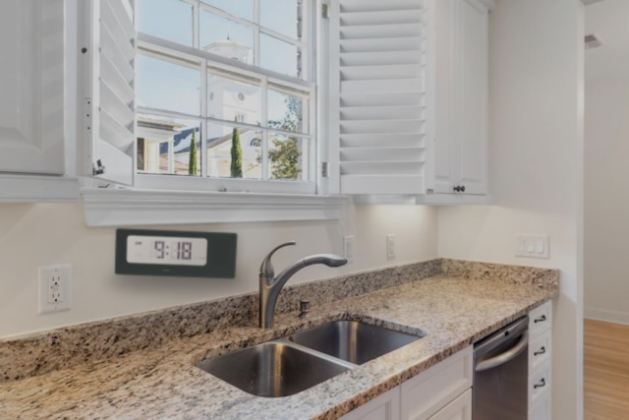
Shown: h=9 m=18
